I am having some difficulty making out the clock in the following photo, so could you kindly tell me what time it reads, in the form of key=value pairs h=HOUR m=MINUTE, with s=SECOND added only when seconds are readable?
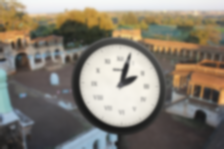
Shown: h=2 m=3
